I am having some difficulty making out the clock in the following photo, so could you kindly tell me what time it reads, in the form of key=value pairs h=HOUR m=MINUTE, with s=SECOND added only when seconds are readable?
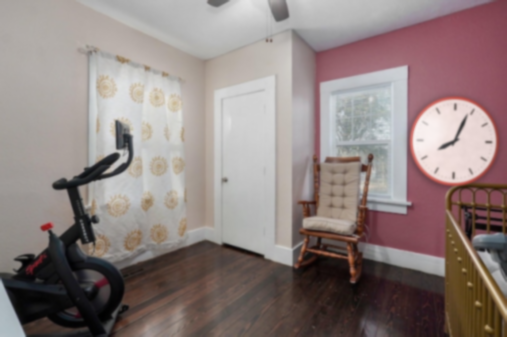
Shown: h=8 m=4
